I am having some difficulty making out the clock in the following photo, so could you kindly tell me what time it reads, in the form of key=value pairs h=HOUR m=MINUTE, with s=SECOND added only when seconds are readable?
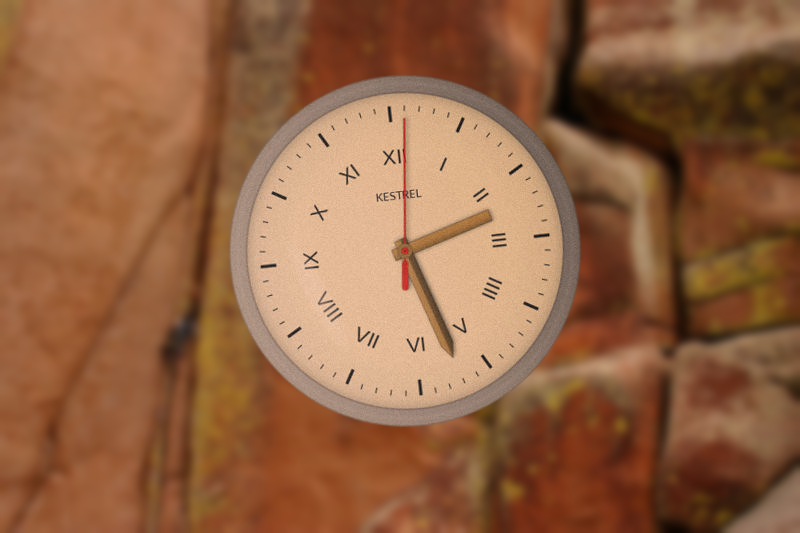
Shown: h=2 m=27 s=1
